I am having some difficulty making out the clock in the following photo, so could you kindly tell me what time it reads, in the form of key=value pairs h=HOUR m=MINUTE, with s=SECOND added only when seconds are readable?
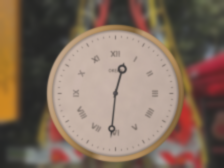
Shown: h=12 m=31
